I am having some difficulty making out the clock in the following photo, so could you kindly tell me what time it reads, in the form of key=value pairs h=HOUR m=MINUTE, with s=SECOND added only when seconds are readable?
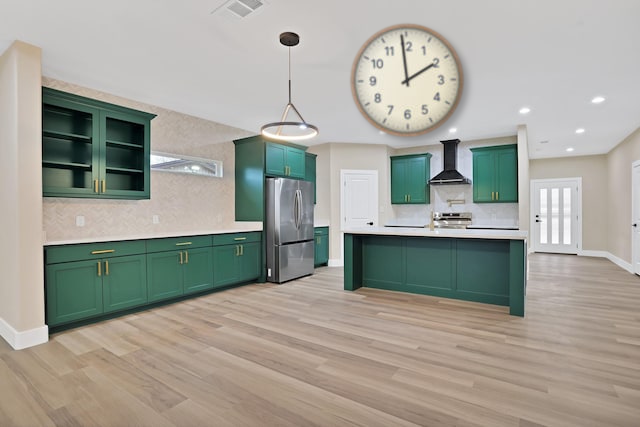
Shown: h=1 m=59
